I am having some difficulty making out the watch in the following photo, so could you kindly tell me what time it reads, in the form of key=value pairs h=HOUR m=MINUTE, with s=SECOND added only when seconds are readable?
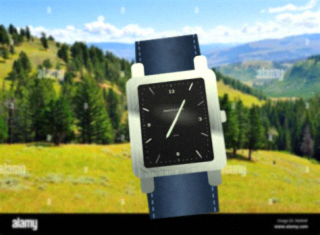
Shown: h=7 m=5
